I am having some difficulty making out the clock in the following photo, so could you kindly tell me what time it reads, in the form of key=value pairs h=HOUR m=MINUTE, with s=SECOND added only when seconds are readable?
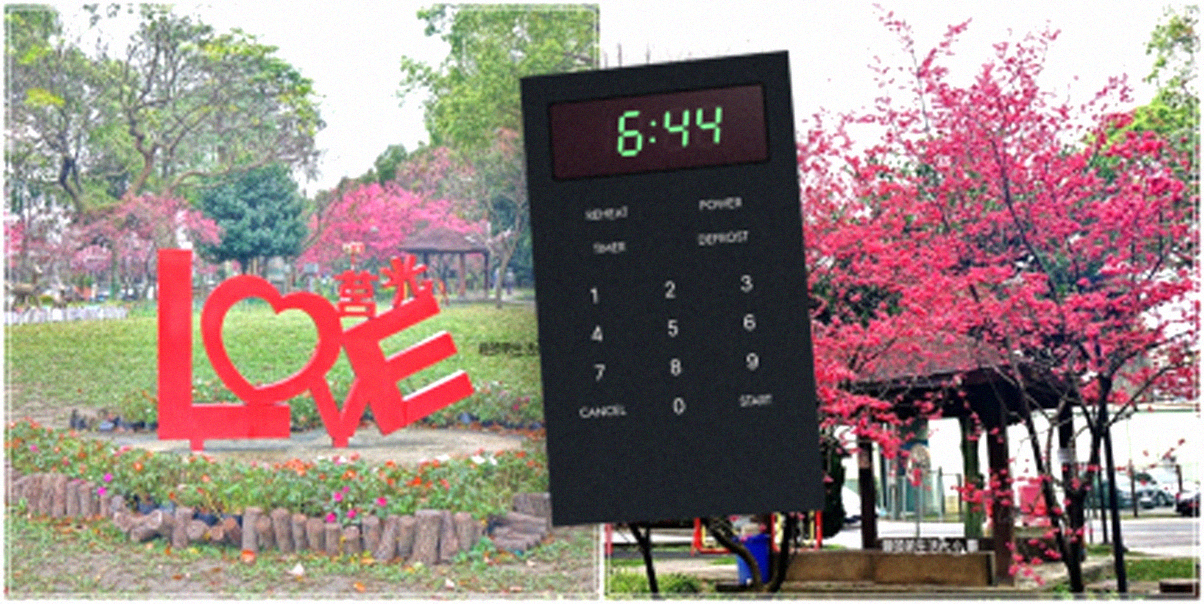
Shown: h=6 m=44
